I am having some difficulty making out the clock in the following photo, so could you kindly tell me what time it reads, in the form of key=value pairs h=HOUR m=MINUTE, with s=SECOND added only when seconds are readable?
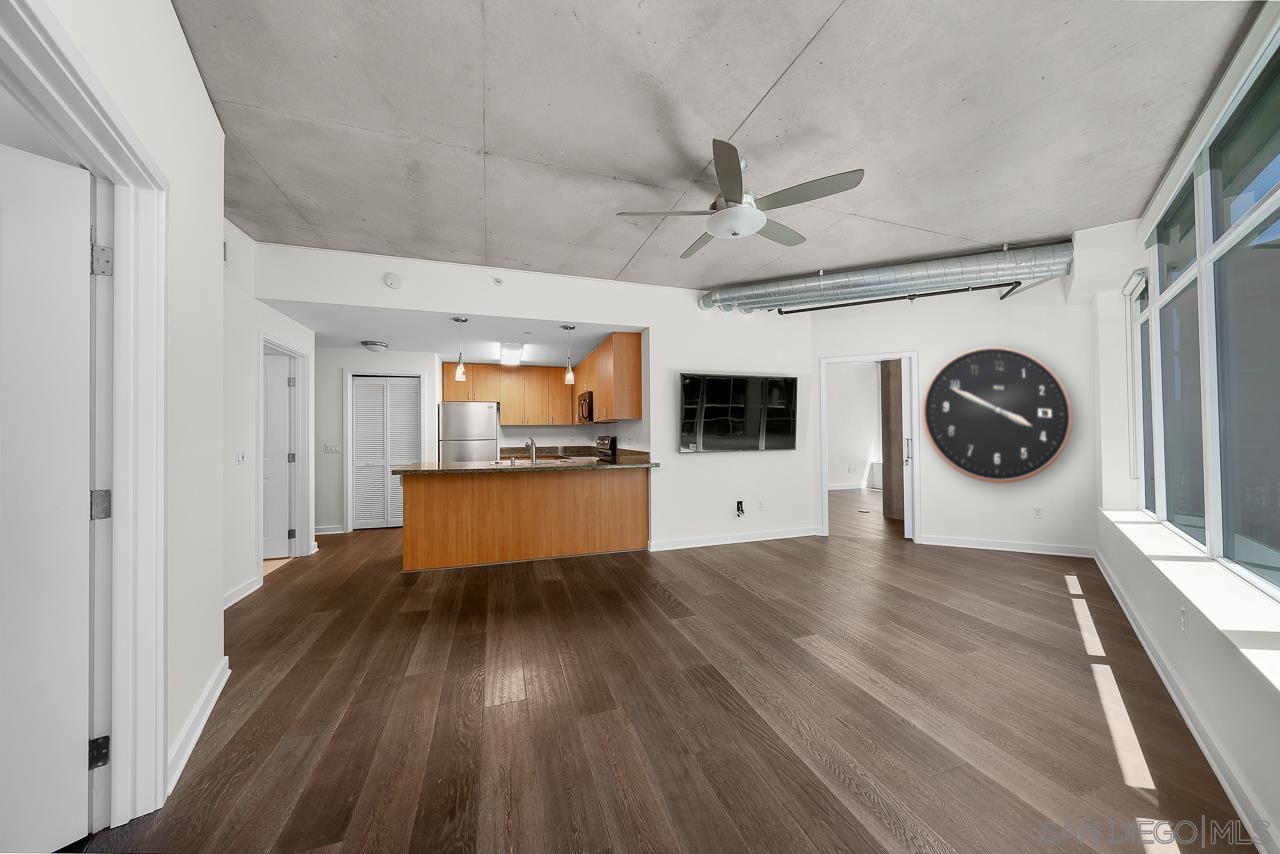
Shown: h=3 m=49
